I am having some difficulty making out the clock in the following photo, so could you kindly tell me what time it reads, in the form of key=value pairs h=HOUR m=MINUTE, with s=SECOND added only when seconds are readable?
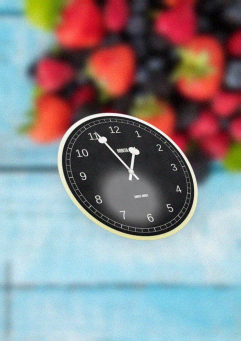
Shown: h=12 m=56
